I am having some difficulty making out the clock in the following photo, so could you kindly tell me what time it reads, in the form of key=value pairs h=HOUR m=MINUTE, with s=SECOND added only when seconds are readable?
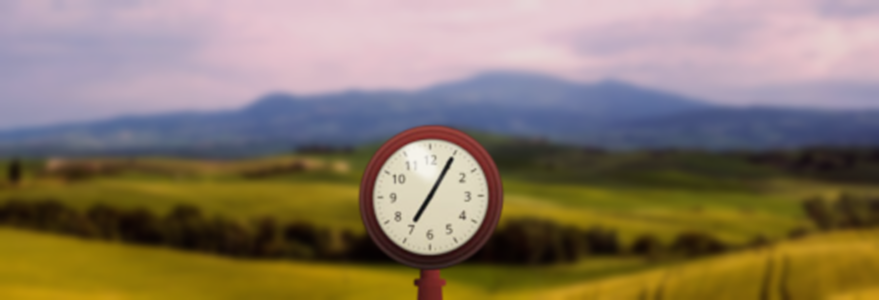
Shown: h=7 m=5
